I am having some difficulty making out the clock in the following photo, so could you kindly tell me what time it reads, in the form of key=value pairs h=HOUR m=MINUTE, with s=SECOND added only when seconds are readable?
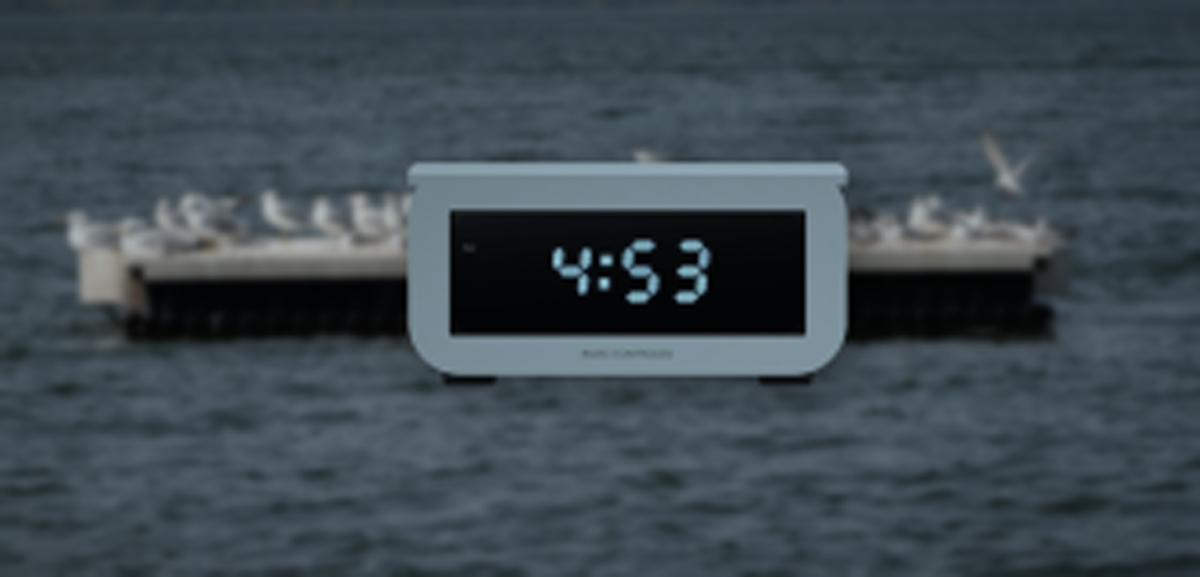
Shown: h=4 m=53
